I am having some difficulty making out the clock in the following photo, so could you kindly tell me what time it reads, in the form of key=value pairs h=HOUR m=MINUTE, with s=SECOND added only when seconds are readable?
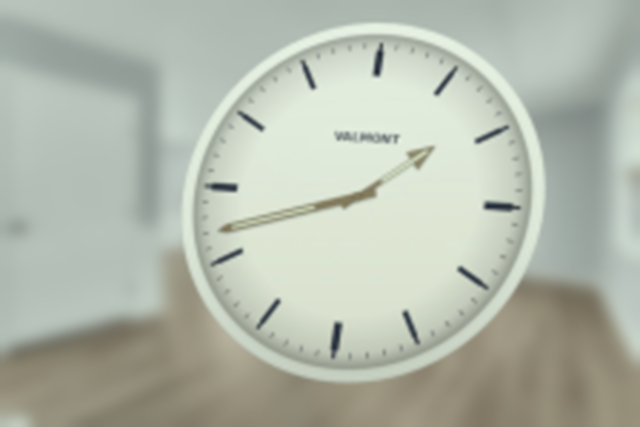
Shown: h=1 m=42
